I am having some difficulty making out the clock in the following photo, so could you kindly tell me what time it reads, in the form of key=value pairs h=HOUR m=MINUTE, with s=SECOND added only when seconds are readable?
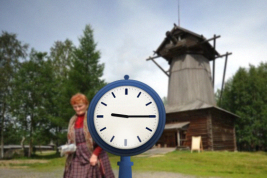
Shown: h=9 m=15
